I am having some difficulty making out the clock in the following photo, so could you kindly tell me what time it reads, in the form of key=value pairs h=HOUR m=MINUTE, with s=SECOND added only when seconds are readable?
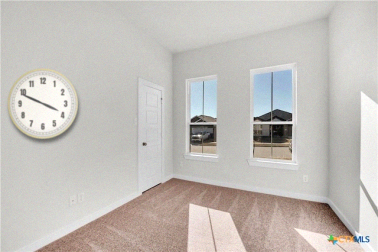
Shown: h=3 m=49
